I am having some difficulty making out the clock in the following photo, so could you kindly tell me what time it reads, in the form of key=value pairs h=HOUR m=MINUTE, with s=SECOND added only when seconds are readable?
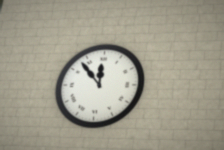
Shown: h=11 m=53
